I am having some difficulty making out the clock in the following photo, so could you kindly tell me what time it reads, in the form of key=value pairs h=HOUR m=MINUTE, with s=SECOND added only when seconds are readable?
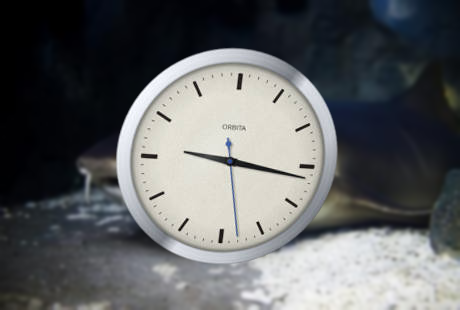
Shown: h=9 m=16 s=28
